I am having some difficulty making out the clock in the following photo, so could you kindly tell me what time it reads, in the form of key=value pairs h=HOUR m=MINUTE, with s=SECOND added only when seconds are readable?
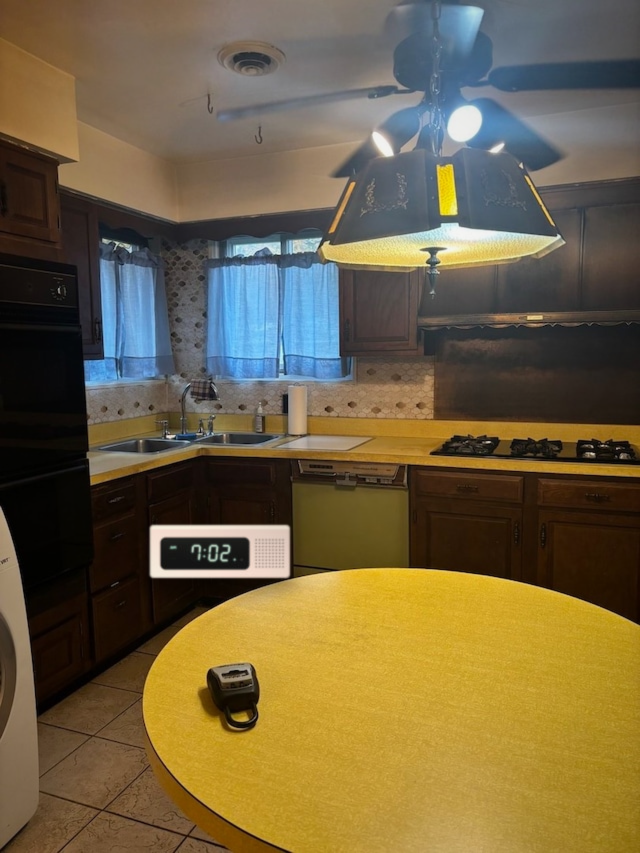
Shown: h=7 m=2
